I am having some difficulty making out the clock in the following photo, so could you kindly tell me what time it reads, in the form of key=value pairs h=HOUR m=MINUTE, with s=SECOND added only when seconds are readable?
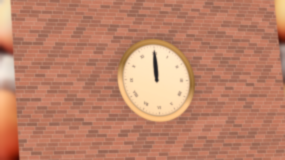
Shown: h=12 m=0
